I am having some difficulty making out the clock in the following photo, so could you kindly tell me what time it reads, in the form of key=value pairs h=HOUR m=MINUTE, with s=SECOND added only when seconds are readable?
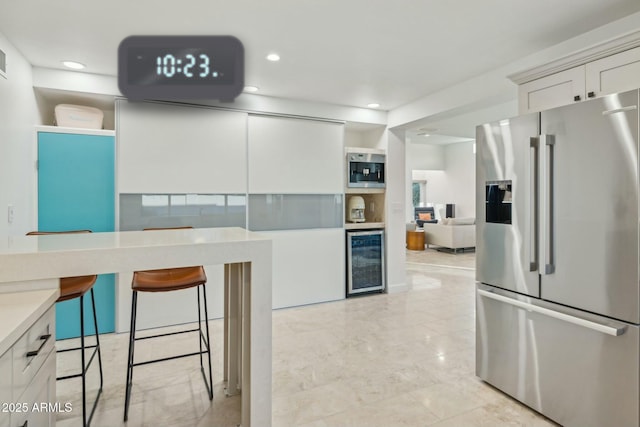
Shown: h=10 m=23
